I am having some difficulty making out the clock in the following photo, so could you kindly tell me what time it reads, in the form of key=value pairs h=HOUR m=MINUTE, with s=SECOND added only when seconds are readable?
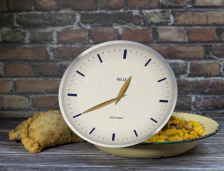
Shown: h=12 m=40
